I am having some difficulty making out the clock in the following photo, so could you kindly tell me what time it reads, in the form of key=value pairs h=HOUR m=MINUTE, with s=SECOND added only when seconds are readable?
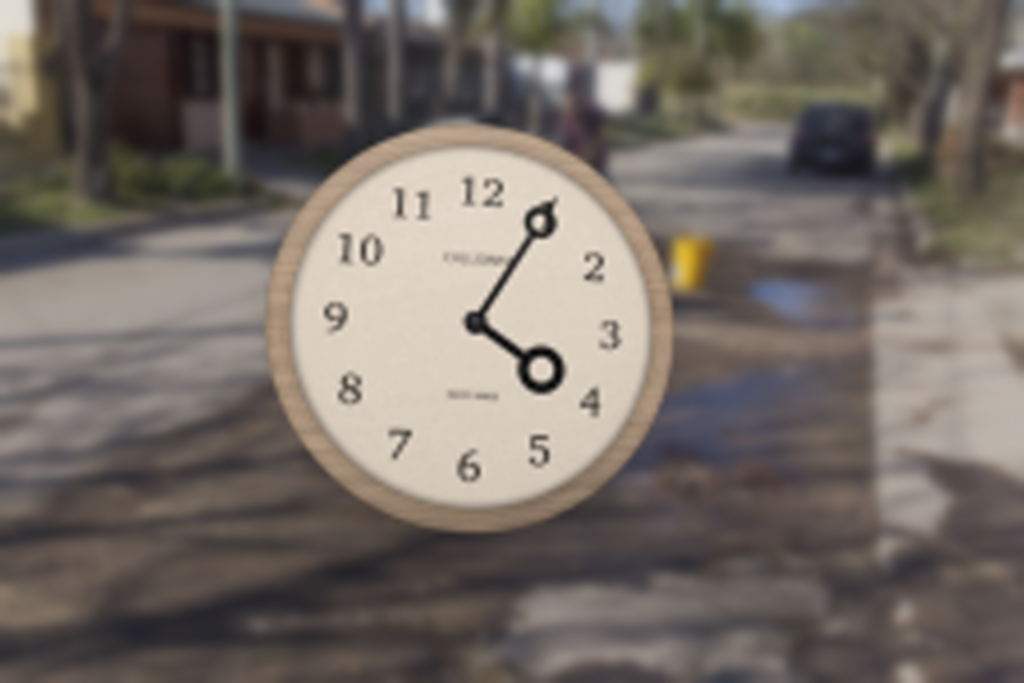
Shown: h=4 m=5
